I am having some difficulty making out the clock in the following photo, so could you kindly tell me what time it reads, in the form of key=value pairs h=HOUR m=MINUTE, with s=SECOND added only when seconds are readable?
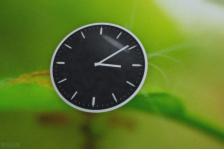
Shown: h=3 m=9
